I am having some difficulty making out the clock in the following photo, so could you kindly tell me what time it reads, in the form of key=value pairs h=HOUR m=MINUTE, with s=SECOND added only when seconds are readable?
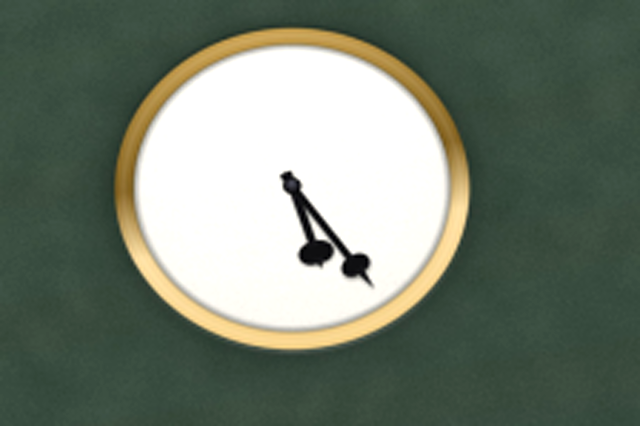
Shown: h=5 m=24
